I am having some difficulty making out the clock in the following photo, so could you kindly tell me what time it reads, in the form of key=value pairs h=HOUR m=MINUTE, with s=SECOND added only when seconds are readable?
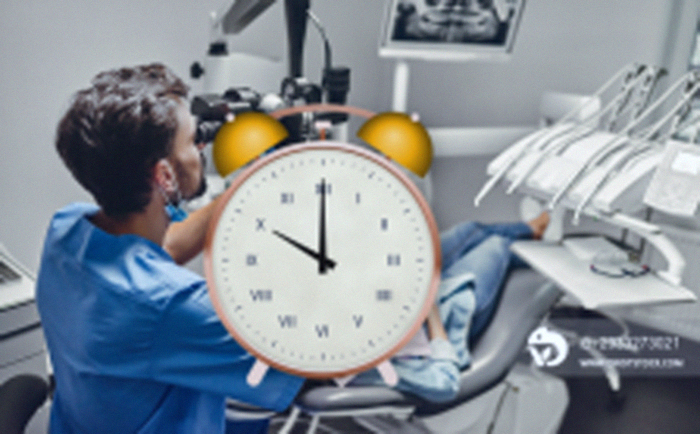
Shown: h=10 m=0
